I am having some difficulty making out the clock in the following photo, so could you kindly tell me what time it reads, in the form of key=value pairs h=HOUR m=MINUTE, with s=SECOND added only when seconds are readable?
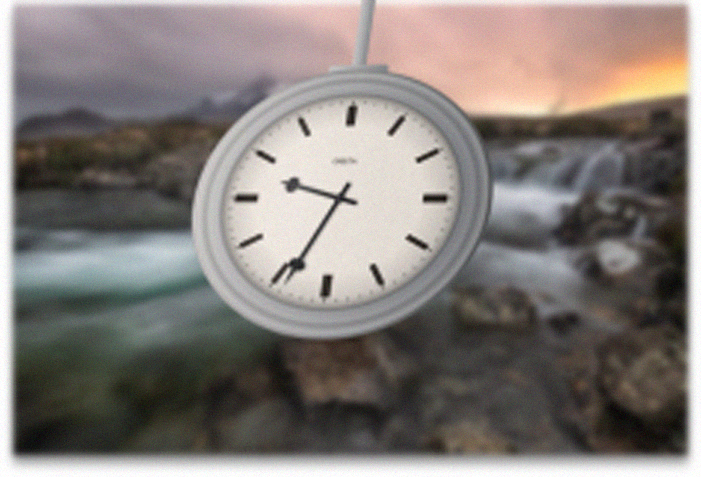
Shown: h=9 m=34
